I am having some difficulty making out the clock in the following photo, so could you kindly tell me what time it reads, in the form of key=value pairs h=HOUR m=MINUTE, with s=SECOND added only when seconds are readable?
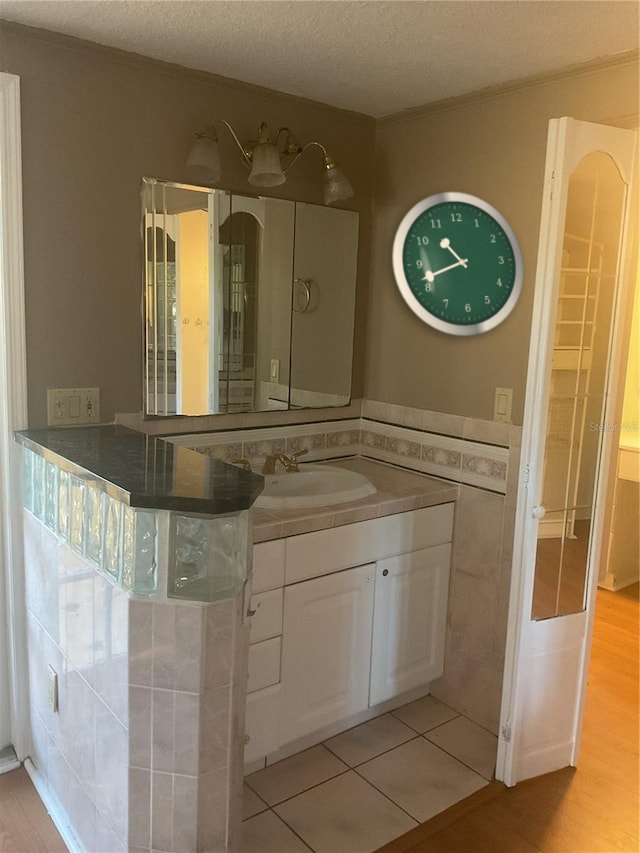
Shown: h=10 m=42
